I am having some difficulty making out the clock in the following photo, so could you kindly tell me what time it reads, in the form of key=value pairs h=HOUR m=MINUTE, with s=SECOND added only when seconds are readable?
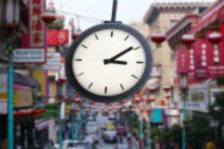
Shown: h=3 m=9
